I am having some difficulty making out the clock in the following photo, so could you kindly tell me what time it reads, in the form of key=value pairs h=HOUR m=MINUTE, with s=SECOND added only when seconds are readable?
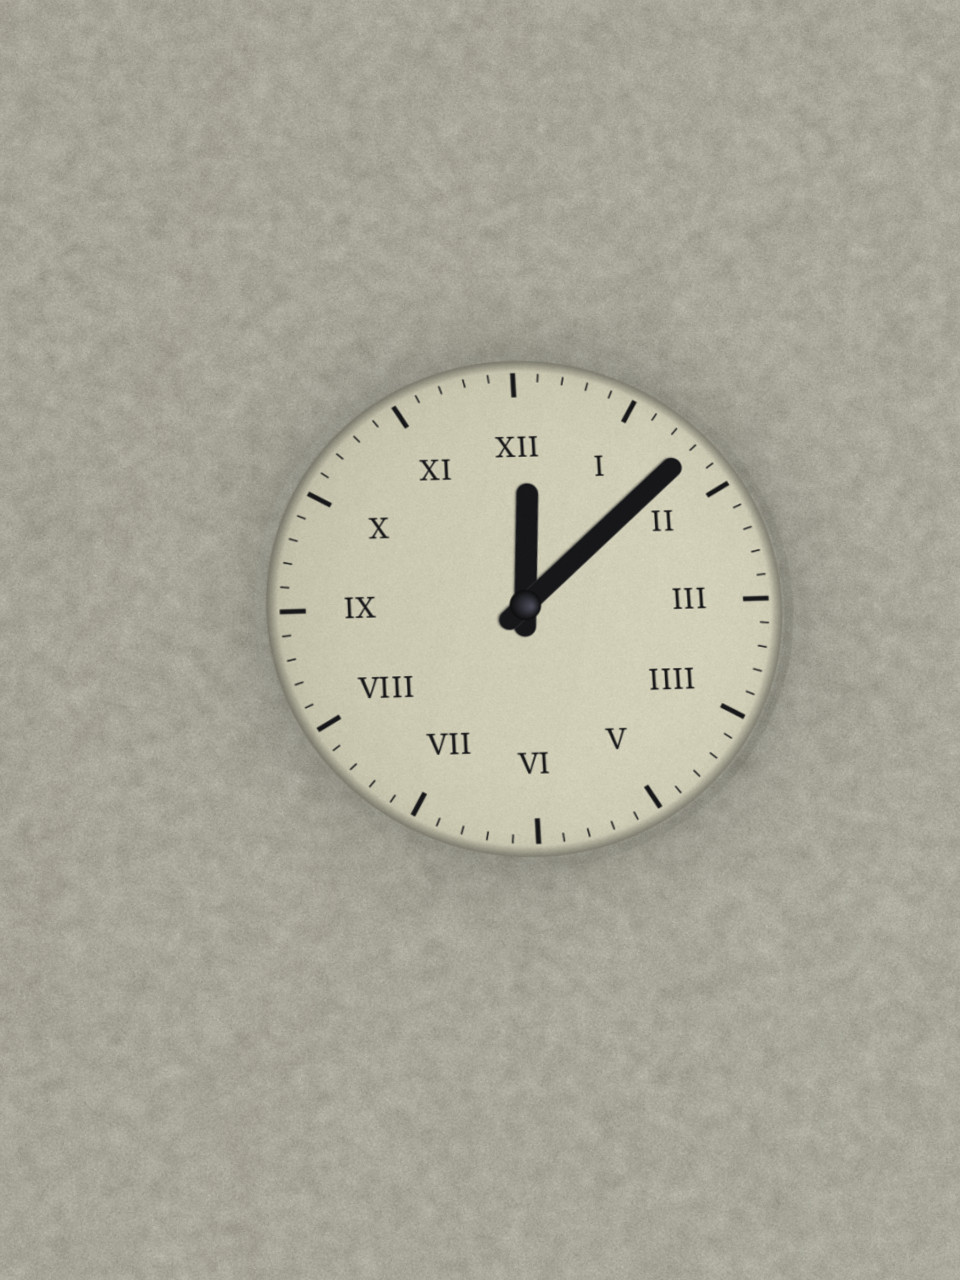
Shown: h=12 m=8
